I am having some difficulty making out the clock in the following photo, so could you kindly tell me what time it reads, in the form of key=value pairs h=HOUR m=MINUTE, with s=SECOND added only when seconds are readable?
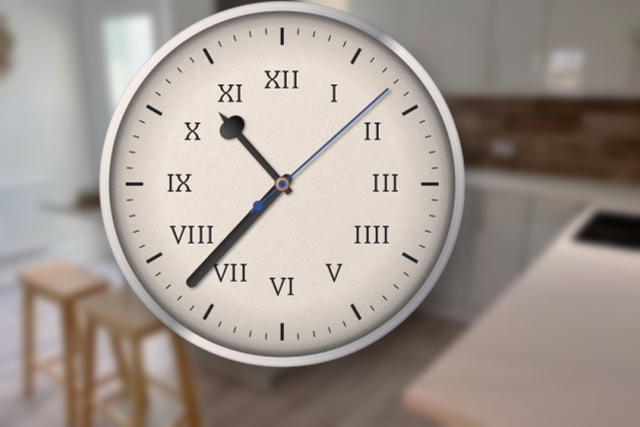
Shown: h=10 m=37 s=8
